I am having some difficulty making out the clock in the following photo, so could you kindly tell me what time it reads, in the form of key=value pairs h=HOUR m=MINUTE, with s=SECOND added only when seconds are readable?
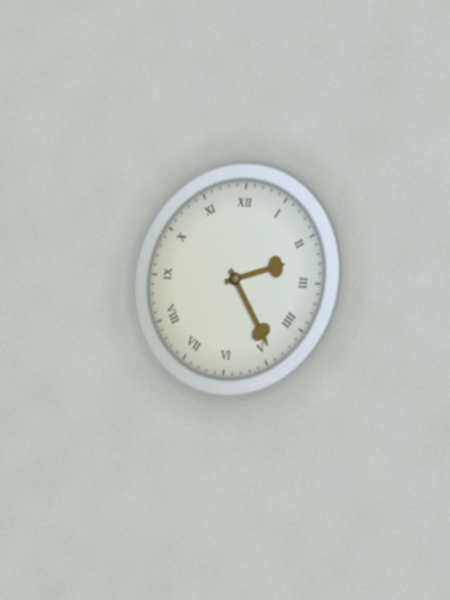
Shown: h=2 m=24
